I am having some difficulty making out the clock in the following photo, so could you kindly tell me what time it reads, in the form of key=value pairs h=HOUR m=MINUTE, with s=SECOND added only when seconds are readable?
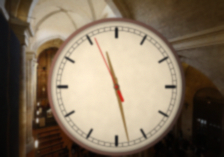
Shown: h=11 m=27 s=56
